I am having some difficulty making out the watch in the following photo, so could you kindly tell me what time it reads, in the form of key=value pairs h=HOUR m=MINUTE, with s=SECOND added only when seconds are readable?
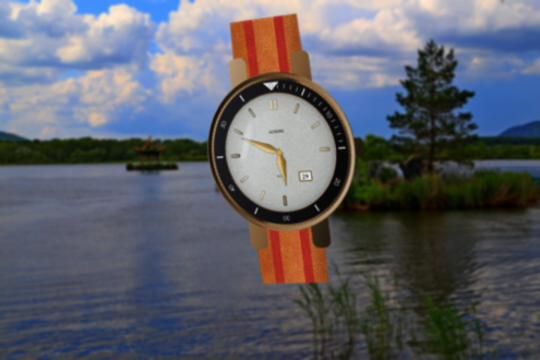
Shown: h=5 m=49
